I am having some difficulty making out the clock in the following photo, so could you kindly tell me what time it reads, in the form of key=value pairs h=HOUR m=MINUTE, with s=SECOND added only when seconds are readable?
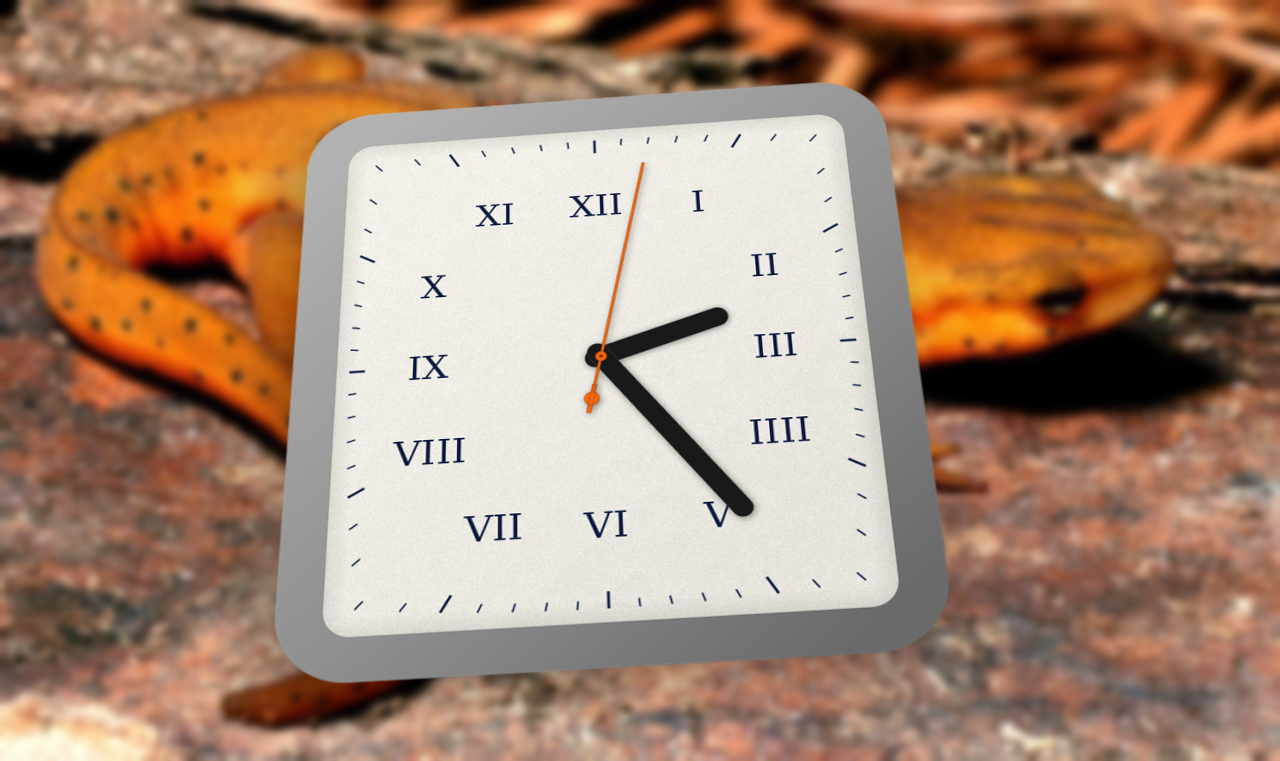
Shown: h=2 m=24 s=2
